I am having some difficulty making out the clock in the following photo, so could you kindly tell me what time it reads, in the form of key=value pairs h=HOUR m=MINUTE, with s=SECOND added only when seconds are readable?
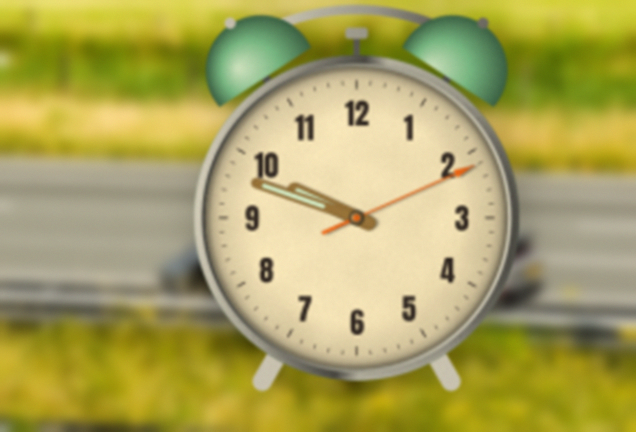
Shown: h=9 m=48 s=11
